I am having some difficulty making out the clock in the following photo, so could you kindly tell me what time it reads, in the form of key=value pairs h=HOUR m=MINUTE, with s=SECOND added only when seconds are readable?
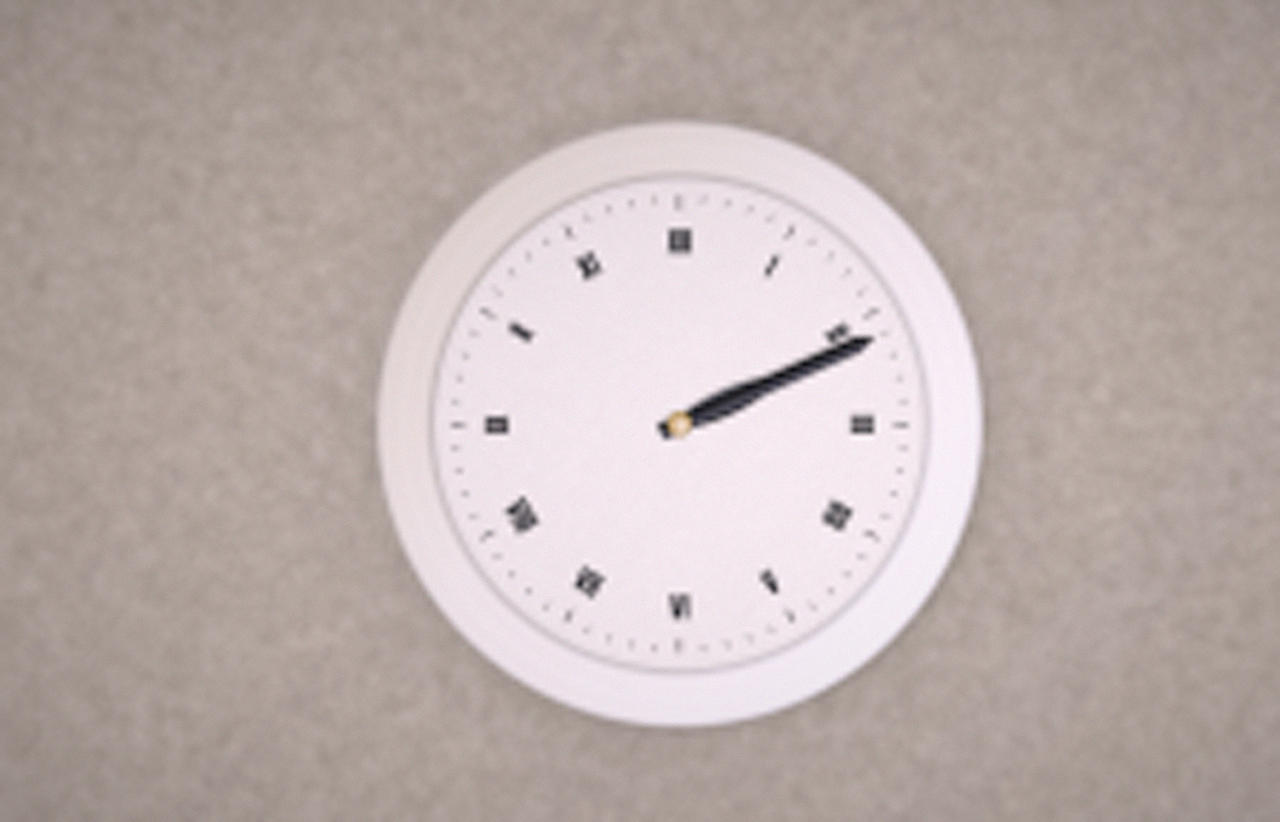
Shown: h=2 m=11
